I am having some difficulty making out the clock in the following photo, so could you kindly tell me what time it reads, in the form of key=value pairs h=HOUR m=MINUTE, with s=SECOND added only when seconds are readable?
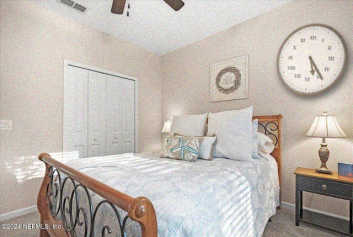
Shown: h=5 m=24
